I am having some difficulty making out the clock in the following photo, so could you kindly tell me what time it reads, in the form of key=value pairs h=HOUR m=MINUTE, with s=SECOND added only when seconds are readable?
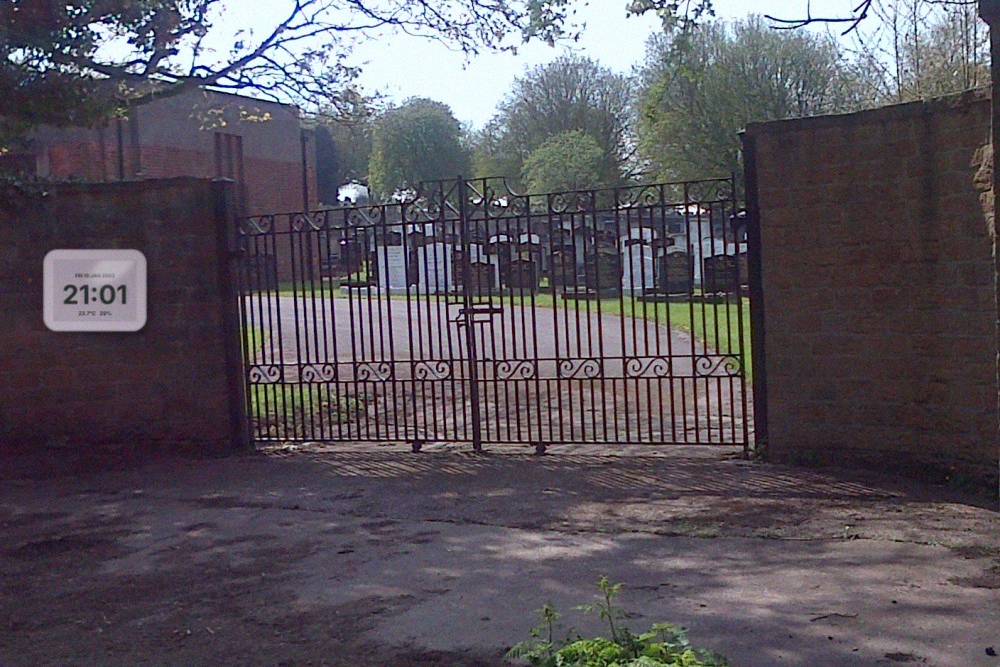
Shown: h=21 m=1
